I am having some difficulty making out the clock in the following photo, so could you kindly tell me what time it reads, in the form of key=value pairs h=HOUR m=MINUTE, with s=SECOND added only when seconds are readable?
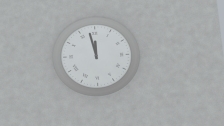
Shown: h=11 m=58
